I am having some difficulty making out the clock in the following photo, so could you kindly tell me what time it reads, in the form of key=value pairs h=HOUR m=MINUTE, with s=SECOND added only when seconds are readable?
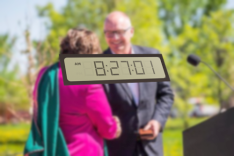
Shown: h=8 m=27 s=1
